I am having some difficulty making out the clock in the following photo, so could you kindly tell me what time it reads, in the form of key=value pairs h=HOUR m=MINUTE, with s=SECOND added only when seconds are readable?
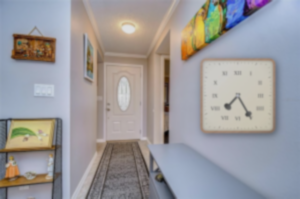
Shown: h=7 m=25
